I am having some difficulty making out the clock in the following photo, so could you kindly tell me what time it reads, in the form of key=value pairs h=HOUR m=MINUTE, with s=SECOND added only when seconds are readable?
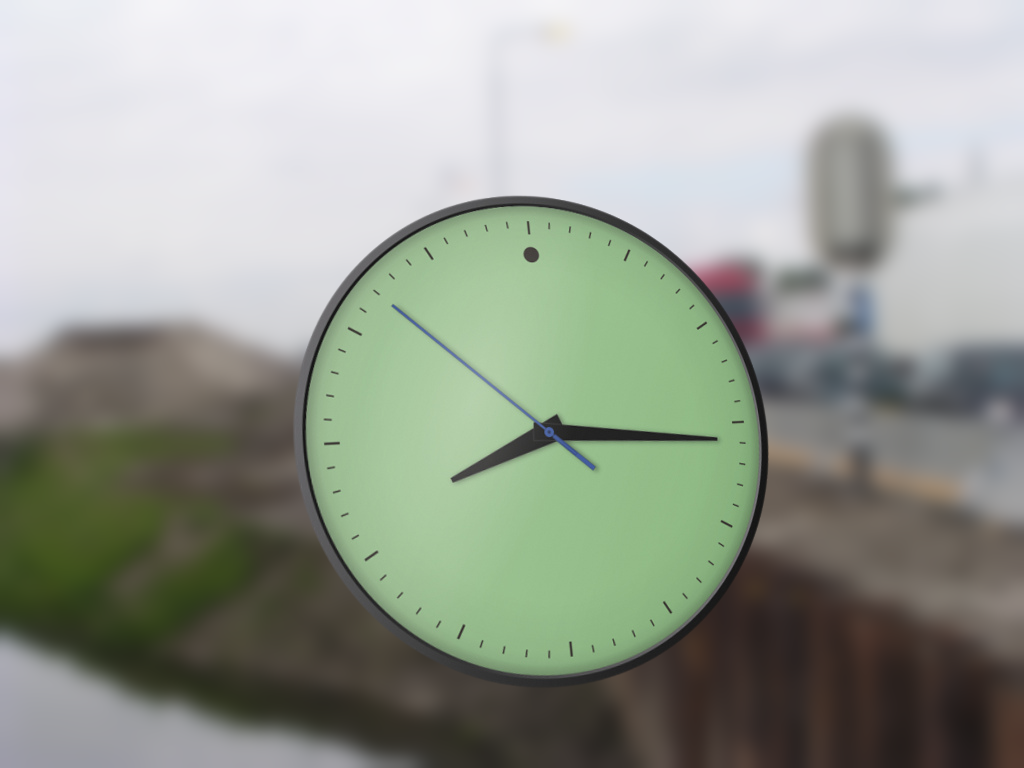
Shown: h=8 m=15 s=52
